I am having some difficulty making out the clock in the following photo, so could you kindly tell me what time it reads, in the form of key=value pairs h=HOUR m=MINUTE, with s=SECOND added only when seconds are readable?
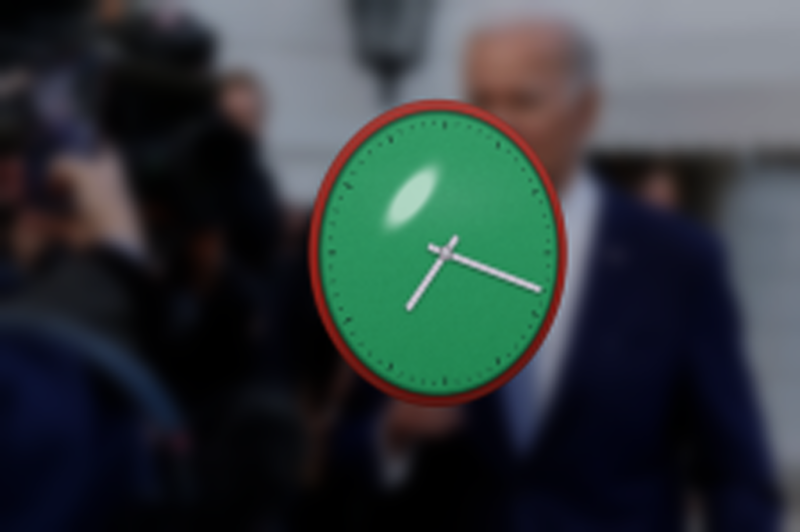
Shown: h=7 m=18
